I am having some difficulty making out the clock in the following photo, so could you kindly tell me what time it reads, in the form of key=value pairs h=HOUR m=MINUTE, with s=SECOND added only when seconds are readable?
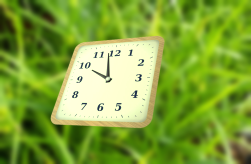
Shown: h=9 m=58
